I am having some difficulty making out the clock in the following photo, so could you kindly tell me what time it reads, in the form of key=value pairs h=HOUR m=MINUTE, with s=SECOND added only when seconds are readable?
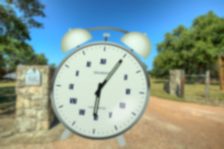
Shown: h=6 m=5
